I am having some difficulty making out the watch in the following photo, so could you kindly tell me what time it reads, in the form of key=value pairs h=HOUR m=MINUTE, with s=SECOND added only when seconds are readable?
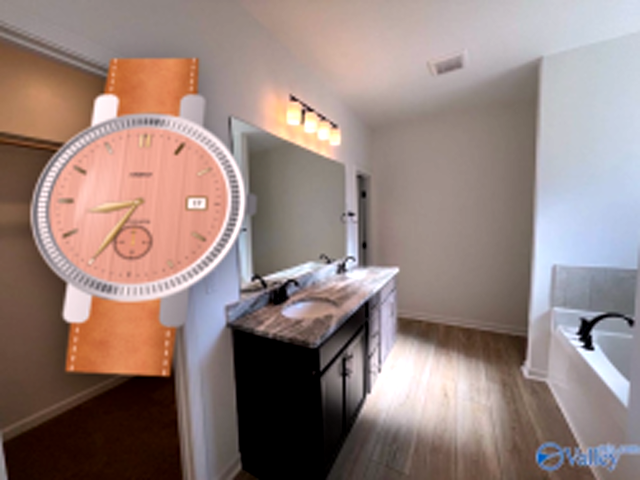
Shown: h=8 m=35
